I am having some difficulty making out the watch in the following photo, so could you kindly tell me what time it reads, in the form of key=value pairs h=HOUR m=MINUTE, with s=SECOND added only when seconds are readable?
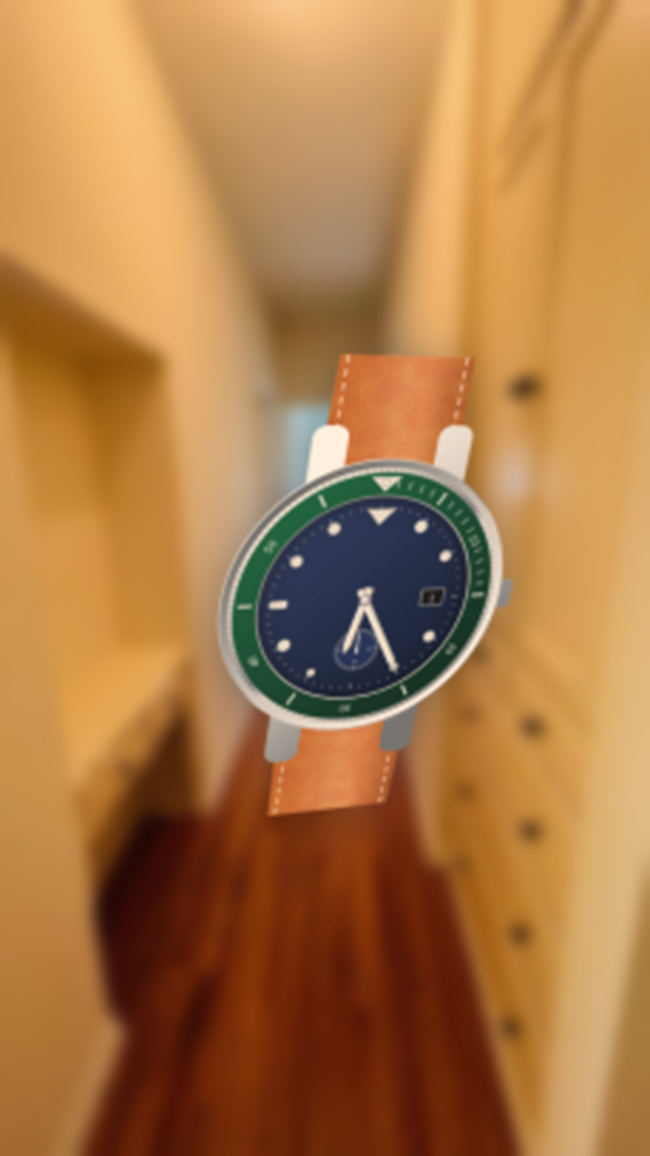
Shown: h=6 m=25
